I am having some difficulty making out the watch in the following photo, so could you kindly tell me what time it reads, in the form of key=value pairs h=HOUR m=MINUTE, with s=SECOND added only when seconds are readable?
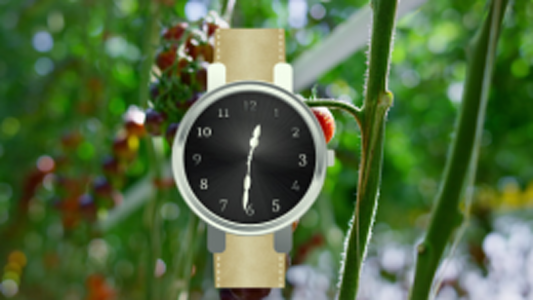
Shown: h=12 m=31
